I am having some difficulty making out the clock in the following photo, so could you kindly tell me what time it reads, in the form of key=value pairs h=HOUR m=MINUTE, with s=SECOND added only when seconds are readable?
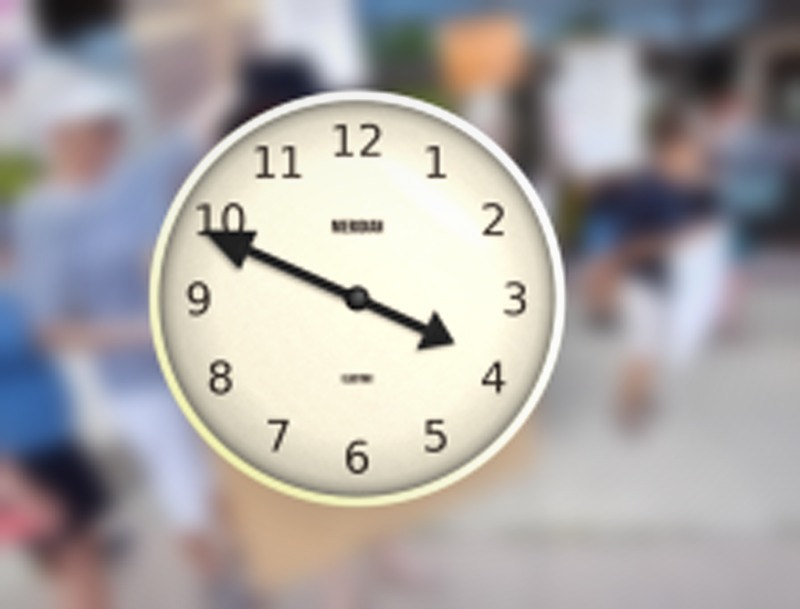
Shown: h=3 m=49
